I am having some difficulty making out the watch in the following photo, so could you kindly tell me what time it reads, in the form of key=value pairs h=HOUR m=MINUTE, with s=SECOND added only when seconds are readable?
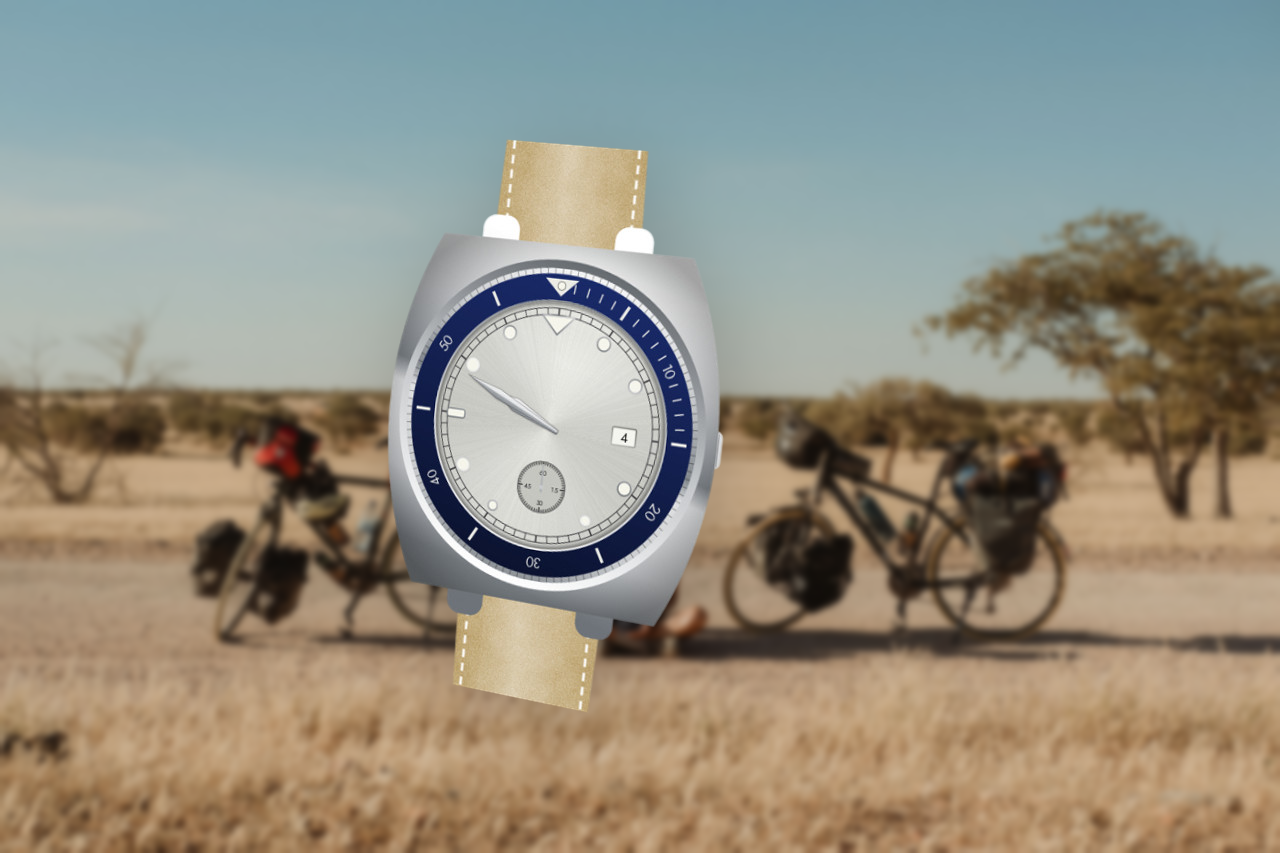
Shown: h=9 m=49
